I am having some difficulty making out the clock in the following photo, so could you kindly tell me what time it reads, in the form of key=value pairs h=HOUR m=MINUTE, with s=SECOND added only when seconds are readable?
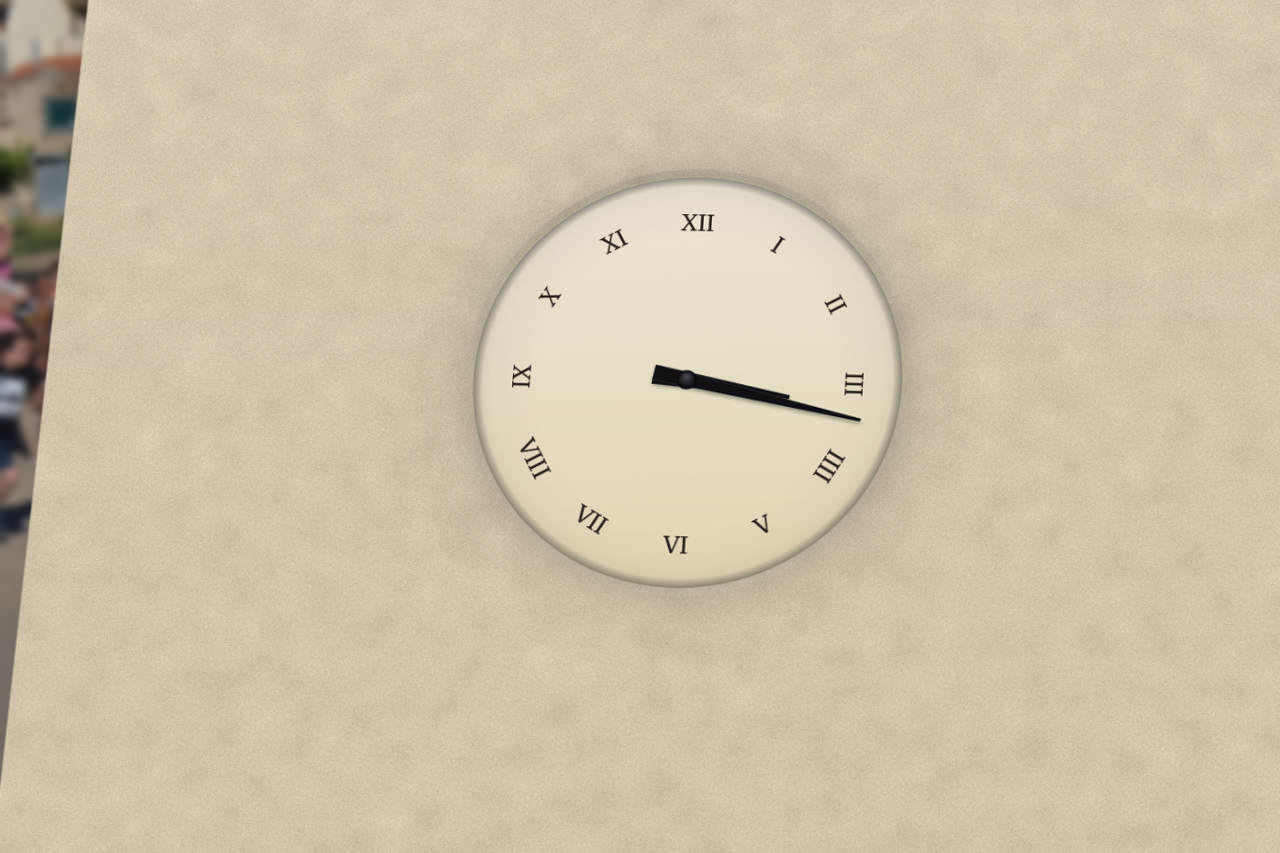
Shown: h=3 m=17
